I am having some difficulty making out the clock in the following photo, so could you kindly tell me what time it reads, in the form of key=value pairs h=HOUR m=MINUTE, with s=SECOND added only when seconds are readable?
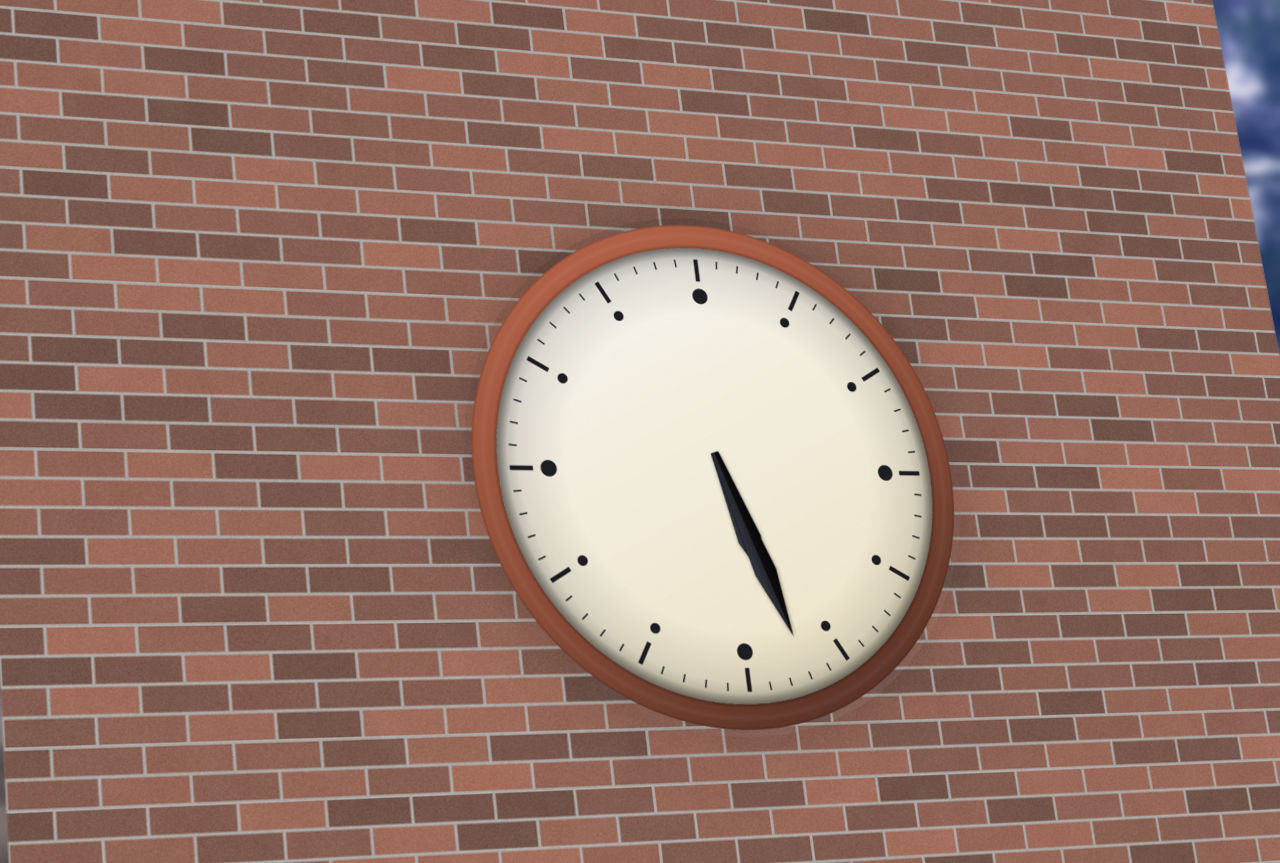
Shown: h=5 m=27
